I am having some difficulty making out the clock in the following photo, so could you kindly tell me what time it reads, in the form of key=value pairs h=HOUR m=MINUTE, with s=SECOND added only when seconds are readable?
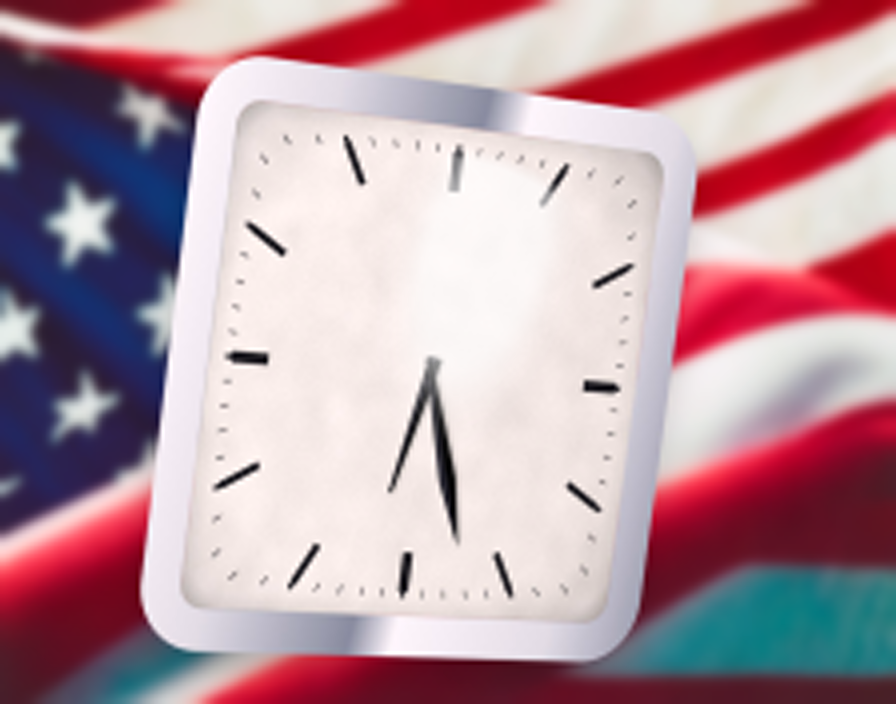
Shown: h=6 m=27
